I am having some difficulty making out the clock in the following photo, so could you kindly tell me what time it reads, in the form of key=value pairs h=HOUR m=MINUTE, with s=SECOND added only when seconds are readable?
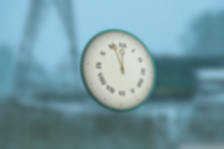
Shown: h=11 m=56
